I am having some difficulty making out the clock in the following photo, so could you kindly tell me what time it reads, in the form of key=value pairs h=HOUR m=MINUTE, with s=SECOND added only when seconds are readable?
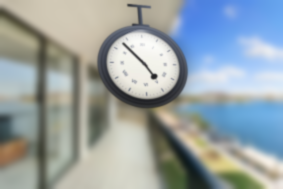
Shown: h=4 m=53
